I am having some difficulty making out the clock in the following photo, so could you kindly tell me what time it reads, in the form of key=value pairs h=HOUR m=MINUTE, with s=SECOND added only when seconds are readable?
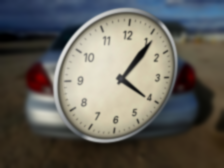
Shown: h=4 m=6
